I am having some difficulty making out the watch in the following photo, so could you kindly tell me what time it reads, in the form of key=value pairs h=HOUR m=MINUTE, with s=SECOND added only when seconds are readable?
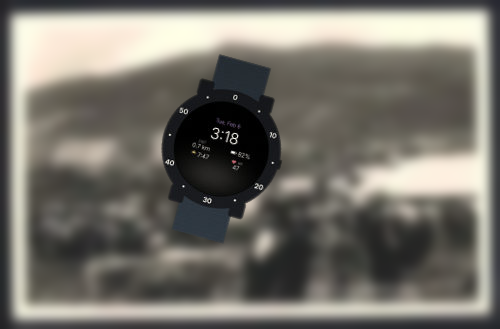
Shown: h=3 m=18
